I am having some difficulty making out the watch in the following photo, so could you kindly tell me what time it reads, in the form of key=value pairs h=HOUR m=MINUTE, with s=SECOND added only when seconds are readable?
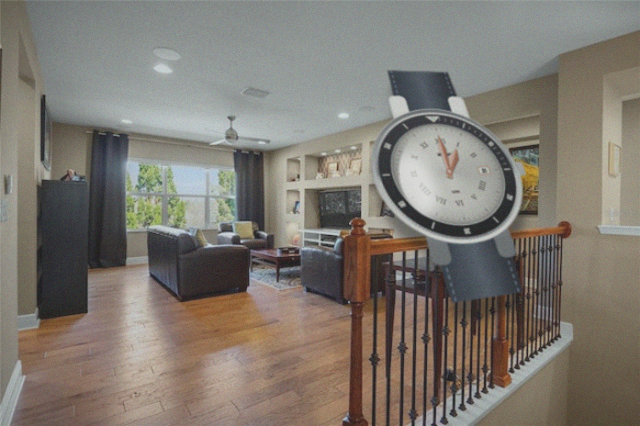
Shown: h=1 m=0
